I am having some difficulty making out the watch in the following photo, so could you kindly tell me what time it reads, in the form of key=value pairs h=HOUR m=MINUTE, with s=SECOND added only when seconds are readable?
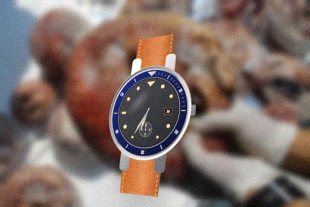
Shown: h=6 m=35
